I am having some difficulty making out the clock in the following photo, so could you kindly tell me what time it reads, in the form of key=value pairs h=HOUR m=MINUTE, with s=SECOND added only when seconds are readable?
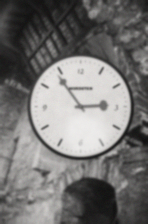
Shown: h=2 m=54
